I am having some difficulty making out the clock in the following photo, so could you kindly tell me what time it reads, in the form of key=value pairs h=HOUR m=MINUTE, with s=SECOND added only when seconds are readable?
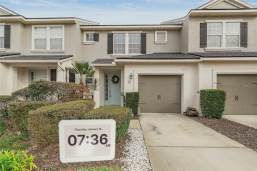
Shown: h=7 m=36
